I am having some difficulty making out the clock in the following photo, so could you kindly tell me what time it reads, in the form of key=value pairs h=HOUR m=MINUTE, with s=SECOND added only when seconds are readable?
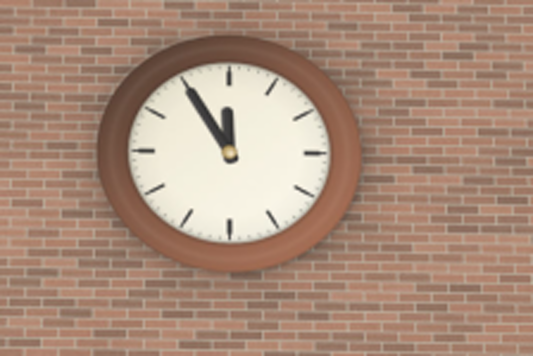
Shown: h=11 m=55
